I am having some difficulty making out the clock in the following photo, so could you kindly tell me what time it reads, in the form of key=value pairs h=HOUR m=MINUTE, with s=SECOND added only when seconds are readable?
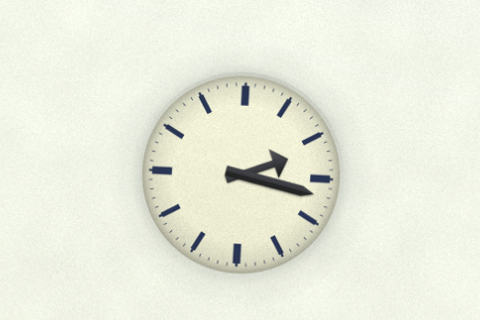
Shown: h=2 m=17
